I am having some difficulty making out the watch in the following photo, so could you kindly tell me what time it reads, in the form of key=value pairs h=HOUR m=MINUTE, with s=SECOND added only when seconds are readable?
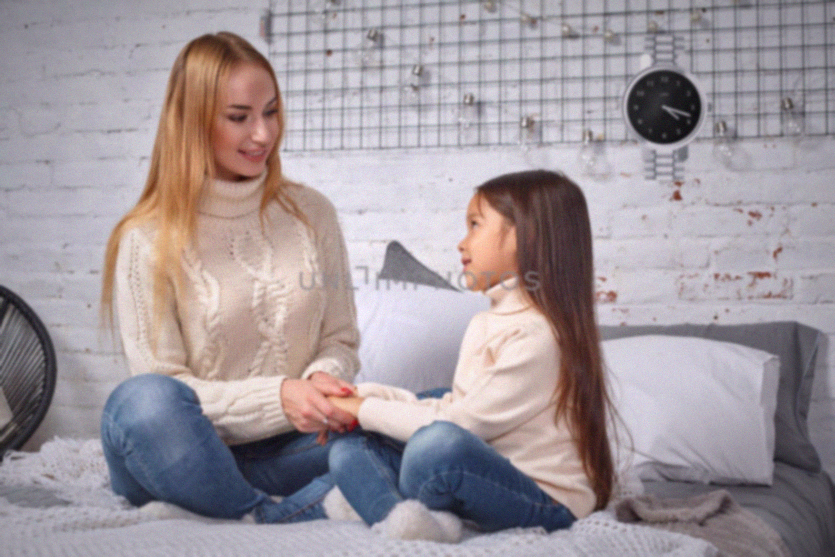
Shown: h=4 m=18
